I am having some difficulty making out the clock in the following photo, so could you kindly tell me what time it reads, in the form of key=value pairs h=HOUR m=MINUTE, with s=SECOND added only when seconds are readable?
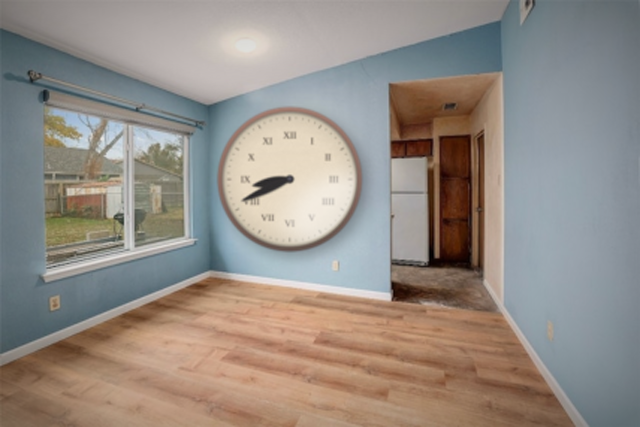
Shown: h=8 m=41
